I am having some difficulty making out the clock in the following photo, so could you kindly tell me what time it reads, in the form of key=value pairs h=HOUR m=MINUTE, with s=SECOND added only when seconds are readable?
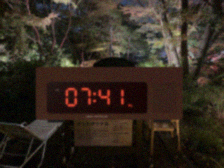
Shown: h=7 m=41
